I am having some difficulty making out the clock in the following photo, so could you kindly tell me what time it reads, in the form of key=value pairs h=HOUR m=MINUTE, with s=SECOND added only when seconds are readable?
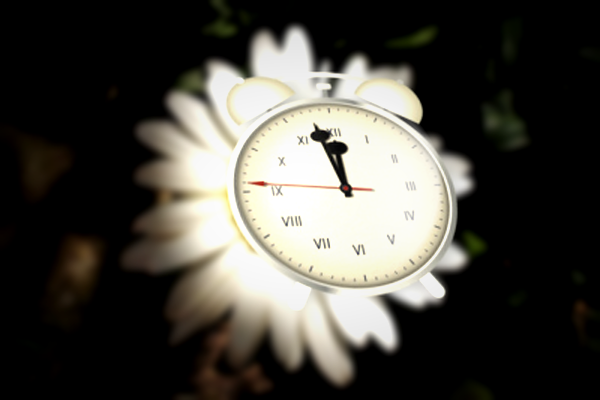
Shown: h=11 m=57 s=46
